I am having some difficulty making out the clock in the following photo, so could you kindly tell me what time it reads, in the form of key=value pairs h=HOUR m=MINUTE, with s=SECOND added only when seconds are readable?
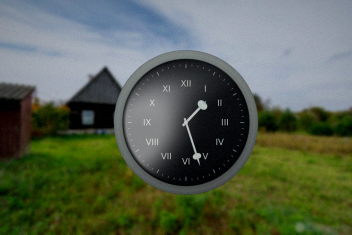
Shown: h=1 m=27
